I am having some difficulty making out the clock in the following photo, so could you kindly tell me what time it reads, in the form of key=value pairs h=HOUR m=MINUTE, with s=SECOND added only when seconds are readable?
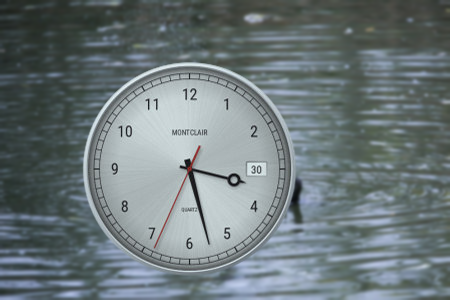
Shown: h=3 m=27 s=34
